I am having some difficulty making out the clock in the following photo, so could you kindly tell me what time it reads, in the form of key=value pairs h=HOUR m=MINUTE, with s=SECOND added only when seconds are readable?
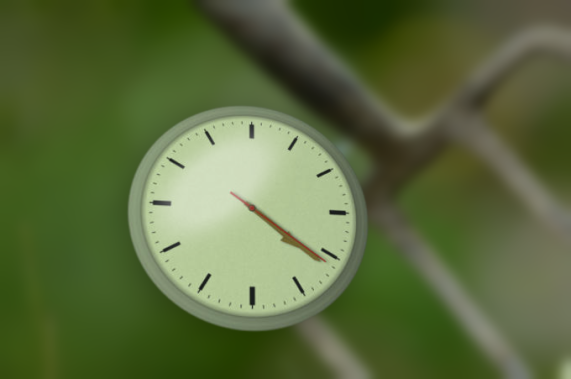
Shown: h=4 m=21 s=21
